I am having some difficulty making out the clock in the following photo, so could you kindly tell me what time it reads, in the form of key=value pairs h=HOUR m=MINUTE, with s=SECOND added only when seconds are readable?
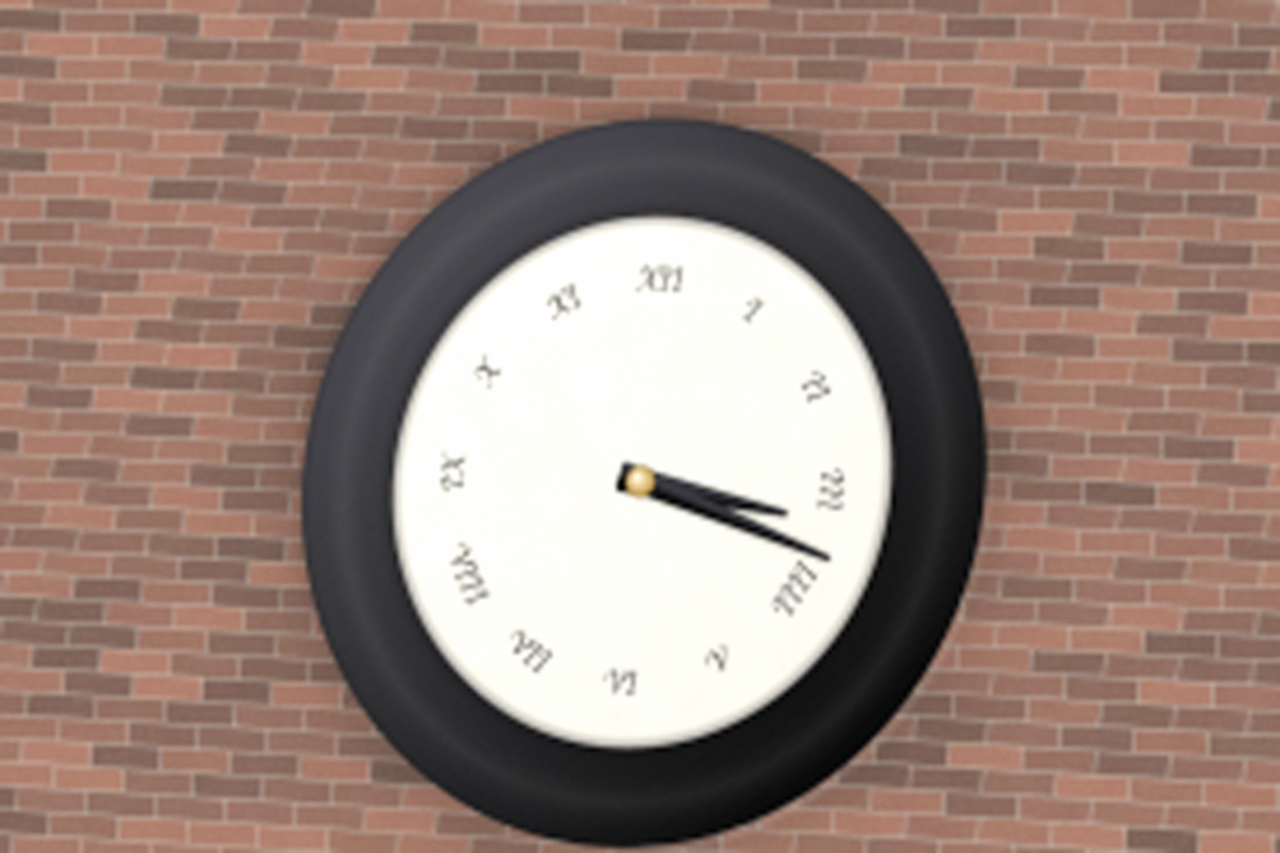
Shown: h=3 m=18
